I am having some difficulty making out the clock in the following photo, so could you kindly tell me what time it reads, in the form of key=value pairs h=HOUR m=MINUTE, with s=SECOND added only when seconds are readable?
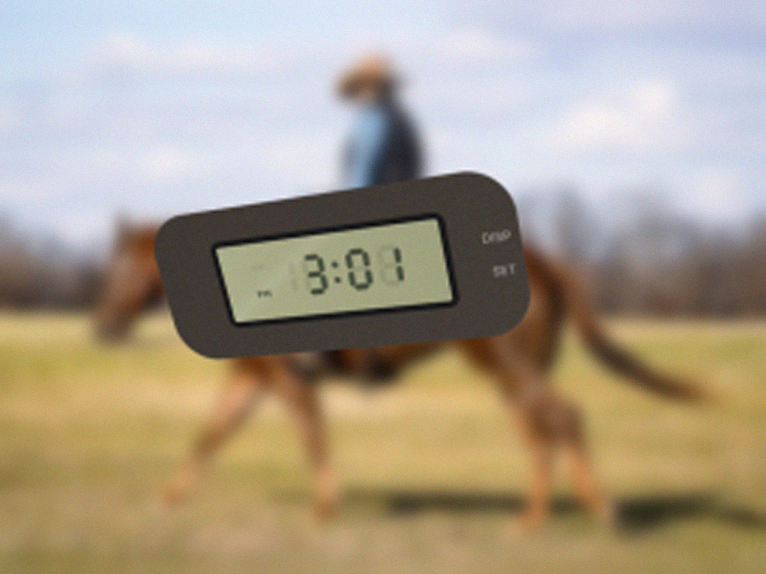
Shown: h=3 m=1
